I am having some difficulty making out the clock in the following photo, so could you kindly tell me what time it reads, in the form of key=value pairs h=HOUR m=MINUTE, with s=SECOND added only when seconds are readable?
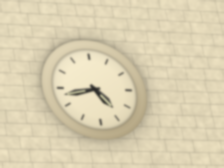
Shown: h=4 m=43
